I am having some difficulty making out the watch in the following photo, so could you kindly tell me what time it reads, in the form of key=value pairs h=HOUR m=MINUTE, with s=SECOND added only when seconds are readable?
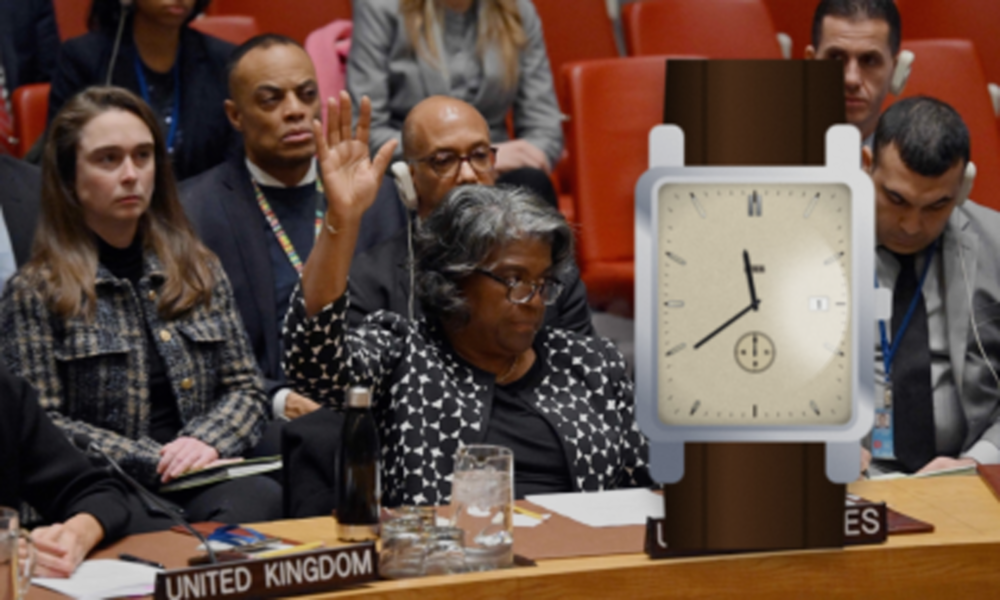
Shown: h=11 m=39
